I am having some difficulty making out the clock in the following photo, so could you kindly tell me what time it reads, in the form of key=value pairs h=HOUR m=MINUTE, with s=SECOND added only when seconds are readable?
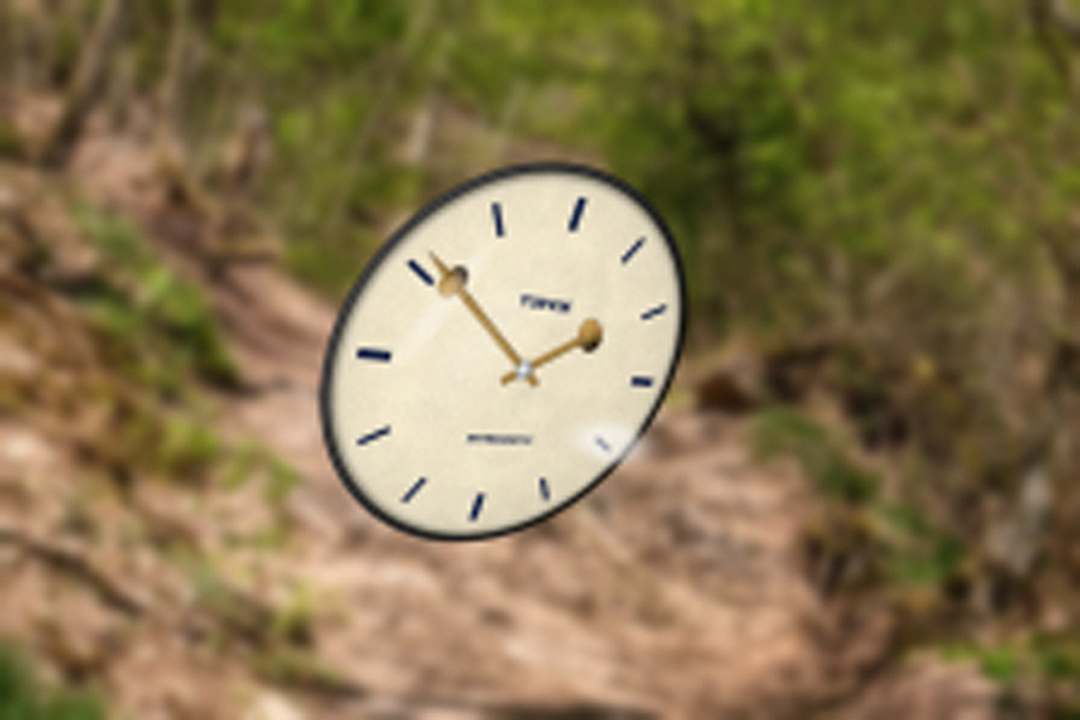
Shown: h=1 m=51
